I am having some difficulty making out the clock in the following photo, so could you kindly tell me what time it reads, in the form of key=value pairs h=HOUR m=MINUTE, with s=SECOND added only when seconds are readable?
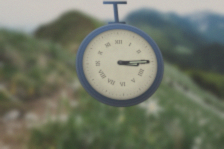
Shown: h=3 m=15
